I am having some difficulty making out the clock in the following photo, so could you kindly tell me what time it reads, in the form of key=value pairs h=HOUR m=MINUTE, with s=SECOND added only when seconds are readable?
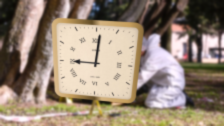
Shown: h=9 m=1
